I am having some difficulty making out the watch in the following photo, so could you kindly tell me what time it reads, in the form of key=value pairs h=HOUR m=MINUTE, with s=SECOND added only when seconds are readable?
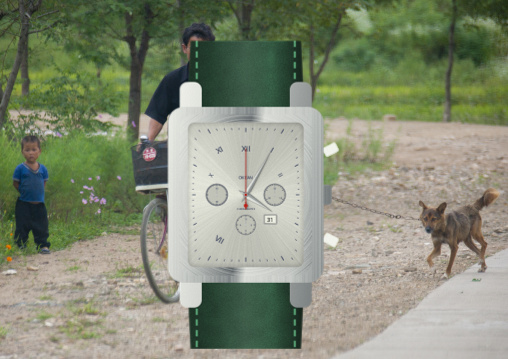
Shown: h=4 m=5
